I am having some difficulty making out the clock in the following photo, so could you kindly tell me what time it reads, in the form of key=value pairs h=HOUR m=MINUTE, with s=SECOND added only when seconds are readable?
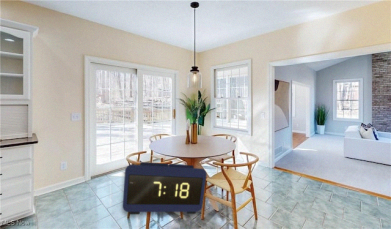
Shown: h=7 m=18
